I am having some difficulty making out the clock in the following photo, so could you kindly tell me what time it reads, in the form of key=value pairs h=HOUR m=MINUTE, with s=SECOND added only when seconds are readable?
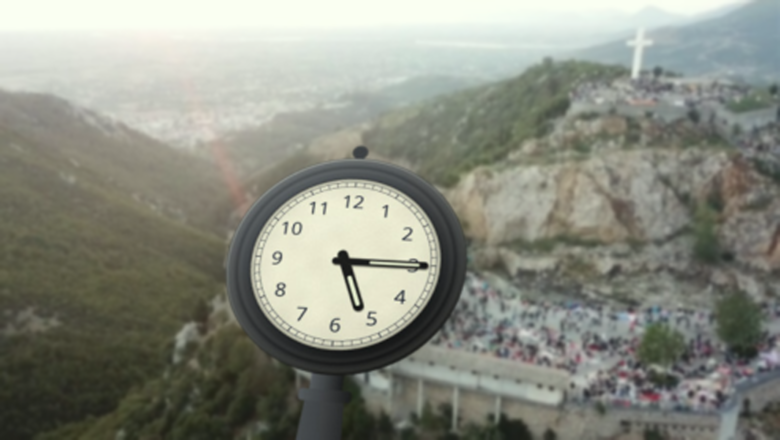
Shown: h=5 m=15
